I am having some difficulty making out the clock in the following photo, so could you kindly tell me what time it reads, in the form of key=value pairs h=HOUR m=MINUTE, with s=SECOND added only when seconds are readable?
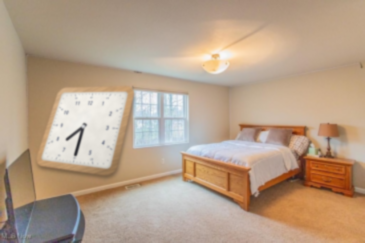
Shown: h=7 m=30
